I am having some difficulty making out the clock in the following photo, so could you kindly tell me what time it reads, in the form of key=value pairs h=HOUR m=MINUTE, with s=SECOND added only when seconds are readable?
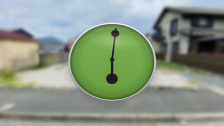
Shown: h=6 m=1
